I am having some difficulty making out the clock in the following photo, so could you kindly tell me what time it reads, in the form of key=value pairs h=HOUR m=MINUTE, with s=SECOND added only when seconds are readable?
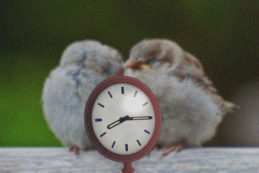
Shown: h=8 m=15
